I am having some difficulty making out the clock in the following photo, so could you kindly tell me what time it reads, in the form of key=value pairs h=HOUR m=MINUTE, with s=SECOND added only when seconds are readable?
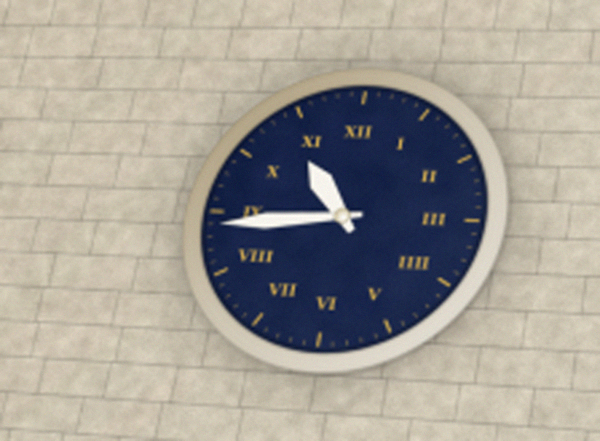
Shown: h=10 m=44
